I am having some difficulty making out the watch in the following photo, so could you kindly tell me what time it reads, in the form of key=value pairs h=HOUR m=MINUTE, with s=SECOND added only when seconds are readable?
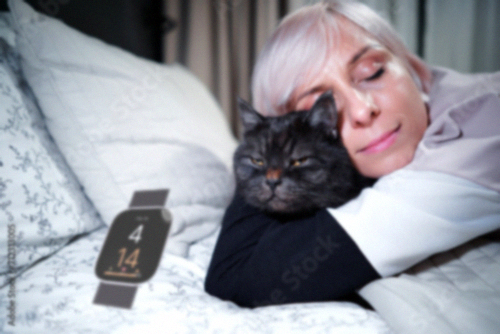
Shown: h=4 m=14
